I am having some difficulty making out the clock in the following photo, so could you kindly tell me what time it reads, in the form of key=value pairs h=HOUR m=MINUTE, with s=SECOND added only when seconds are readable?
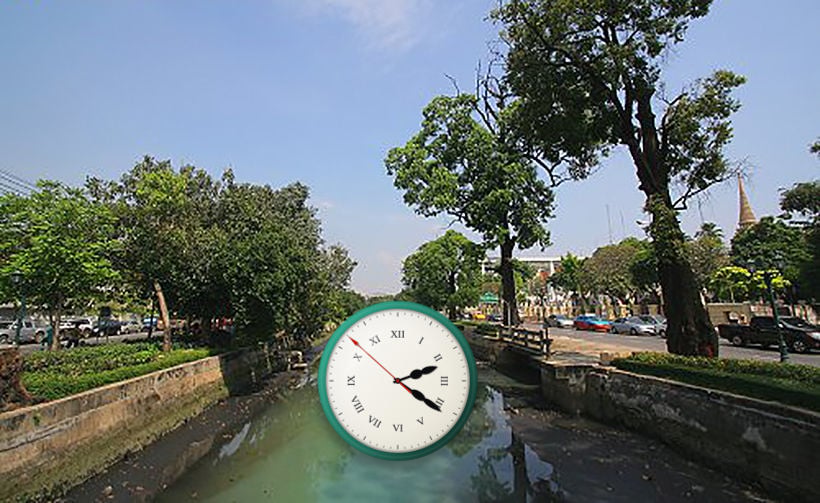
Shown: h=2 m=20 s=52
